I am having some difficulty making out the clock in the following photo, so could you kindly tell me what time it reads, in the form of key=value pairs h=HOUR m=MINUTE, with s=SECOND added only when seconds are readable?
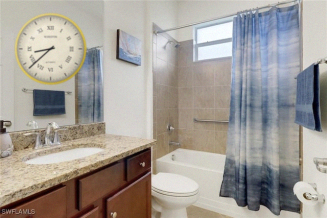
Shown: h=8 m=38
